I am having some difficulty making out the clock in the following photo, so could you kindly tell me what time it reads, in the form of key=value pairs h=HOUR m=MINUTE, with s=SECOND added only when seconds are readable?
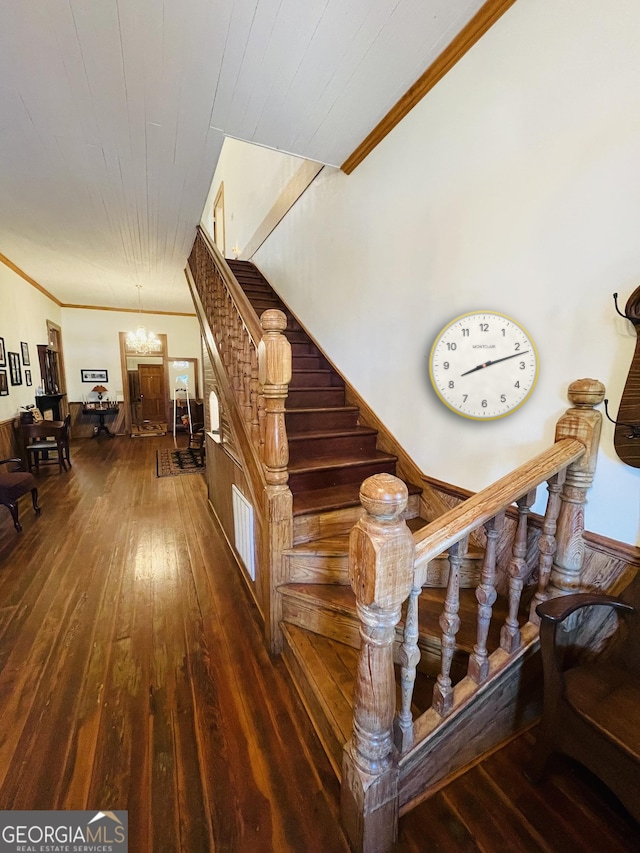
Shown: h=8 m=12
